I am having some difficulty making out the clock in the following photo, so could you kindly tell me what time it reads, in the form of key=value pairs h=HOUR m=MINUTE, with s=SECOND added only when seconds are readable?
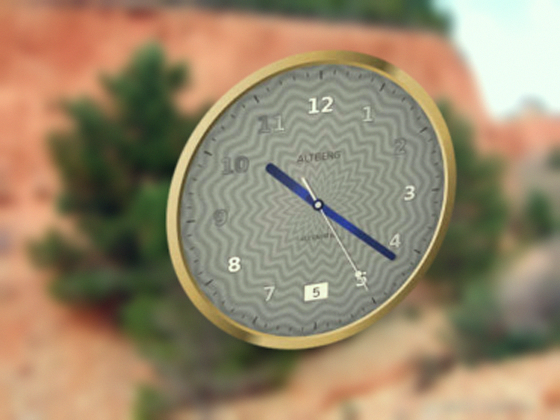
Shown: h=10 m=21 s=25
